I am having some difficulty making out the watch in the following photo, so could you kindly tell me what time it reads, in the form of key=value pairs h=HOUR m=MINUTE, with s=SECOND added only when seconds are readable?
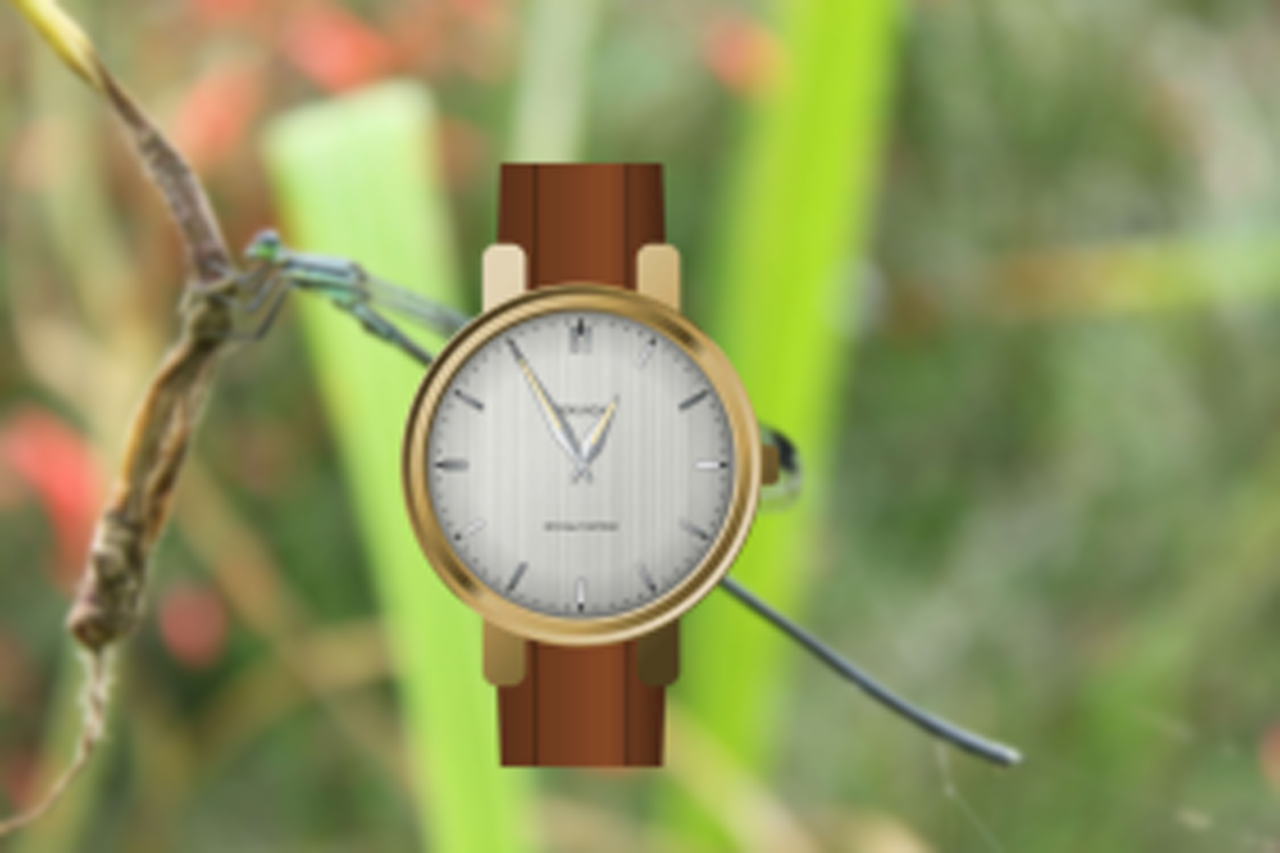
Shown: h=12 m=55
